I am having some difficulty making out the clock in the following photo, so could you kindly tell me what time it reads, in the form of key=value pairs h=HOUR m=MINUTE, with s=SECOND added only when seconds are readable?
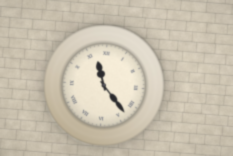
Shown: h=11 m=23
